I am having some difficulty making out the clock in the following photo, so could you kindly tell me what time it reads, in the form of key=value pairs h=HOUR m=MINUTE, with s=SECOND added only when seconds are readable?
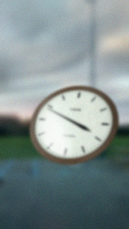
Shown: h=3 m=49
